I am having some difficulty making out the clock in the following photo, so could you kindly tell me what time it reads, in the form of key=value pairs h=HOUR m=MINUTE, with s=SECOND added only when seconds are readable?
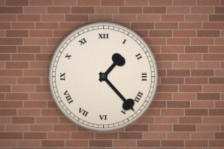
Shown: h=1 m=23
